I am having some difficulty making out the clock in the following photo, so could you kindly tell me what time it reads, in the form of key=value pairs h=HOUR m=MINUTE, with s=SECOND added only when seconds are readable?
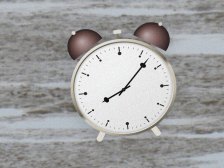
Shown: h=8 m=7
